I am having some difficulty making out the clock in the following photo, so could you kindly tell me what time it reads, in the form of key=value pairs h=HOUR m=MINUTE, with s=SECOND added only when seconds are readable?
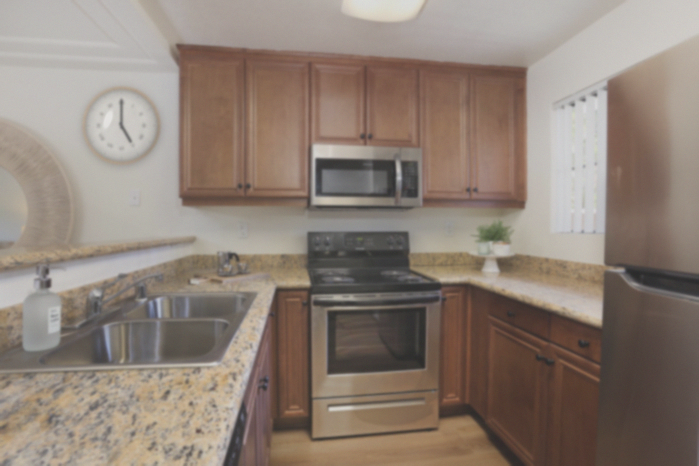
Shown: h=5 m=0
